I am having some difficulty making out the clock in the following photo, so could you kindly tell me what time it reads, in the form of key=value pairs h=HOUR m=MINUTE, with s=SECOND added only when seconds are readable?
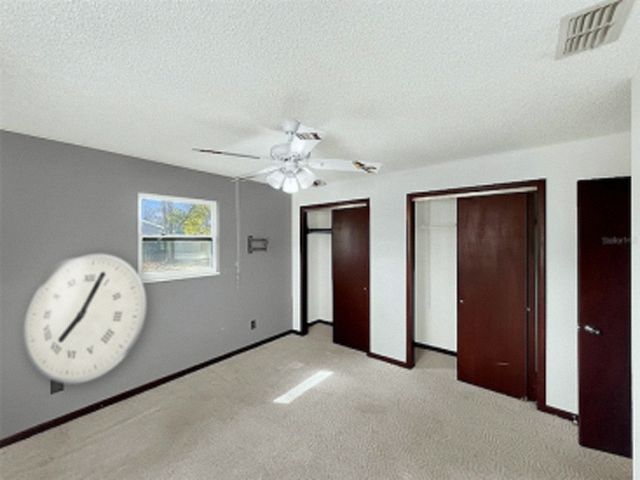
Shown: h=7 m=3
